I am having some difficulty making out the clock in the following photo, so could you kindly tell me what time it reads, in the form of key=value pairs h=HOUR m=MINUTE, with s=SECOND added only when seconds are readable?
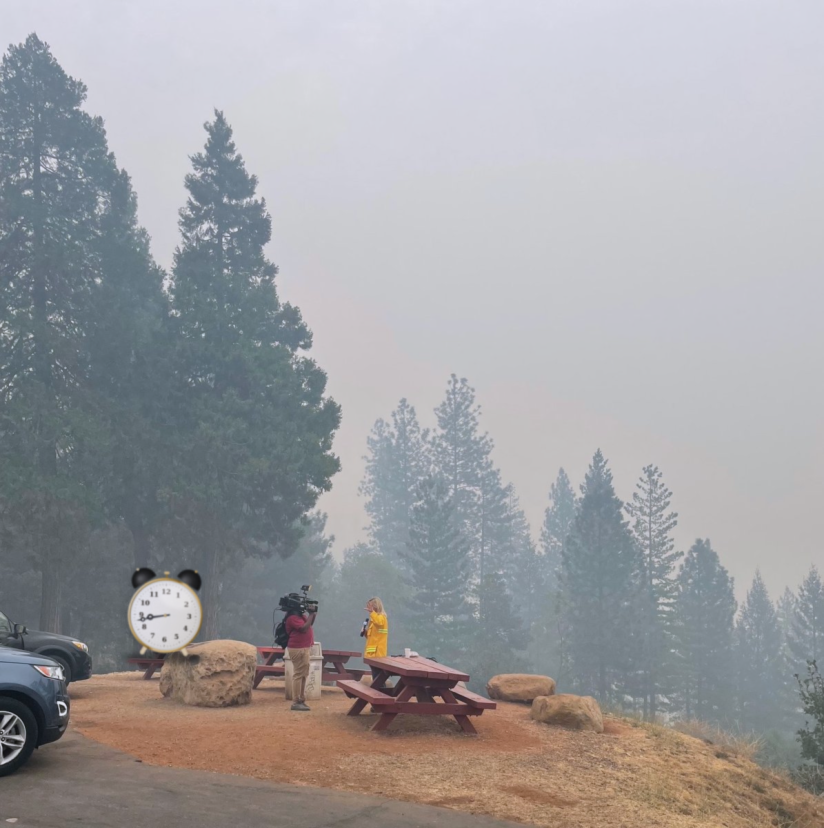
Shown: h=8 m=43
